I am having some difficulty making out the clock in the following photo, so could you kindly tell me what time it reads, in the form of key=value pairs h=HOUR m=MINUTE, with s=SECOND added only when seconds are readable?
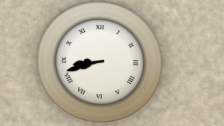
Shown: h=8 m=42
